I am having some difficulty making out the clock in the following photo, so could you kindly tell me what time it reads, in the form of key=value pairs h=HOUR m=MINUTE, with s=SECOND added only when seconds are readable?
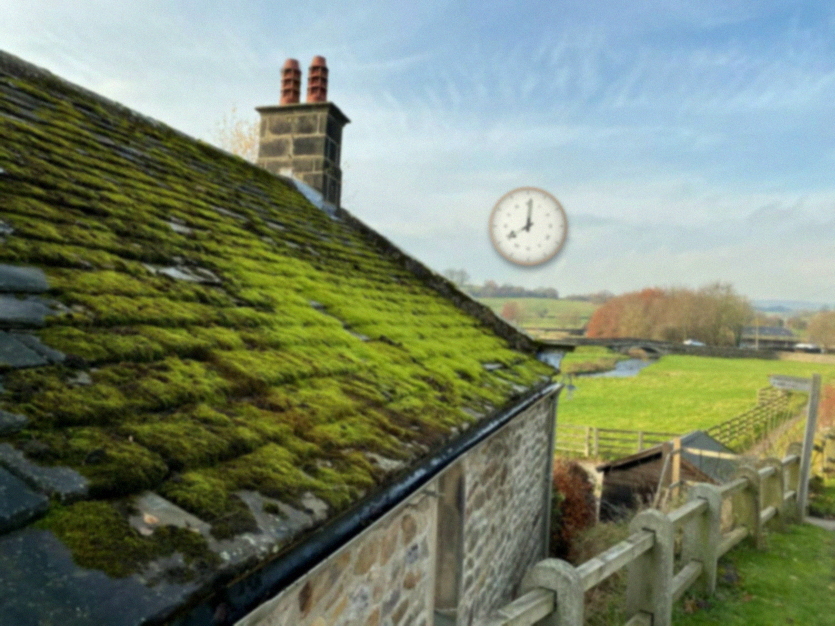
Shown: h=8 m=1
